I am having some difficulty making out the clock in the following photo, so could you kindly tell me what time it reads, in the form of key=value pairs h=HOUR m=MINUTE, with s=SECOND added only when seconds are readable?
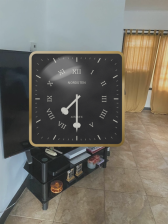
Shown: h=7 m=30
